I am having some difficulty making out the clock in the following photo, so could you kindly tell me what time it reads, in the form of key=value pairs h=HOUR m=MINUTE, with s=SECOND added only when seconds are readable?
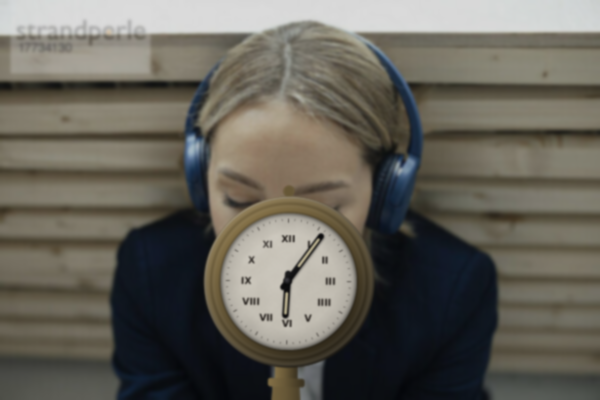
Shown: h=6 m=6
